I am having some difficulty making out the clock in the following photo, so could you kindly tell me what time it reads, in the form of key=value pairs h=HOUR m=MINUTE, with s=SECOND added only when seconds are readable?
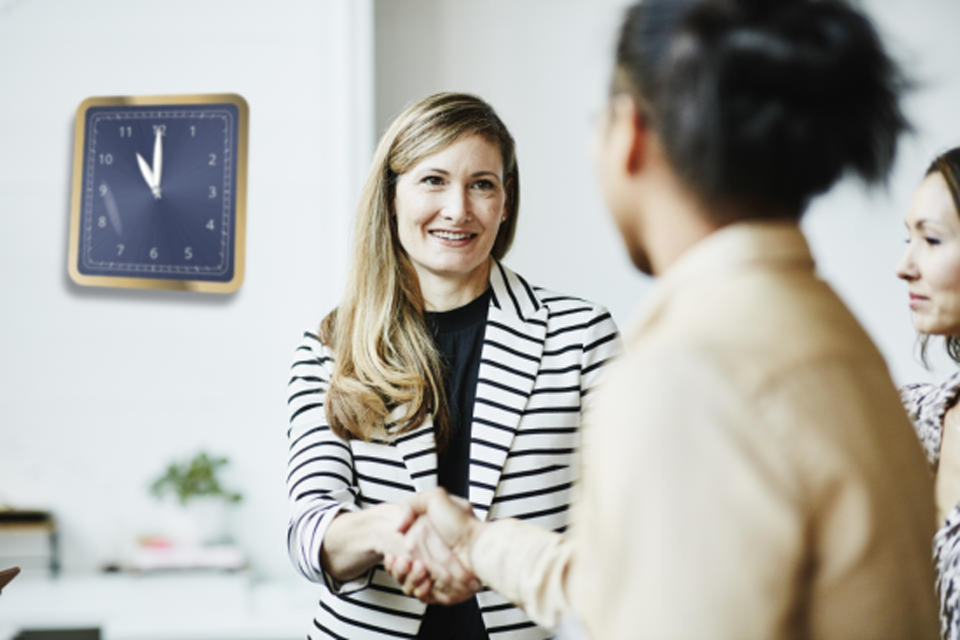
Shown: h=11 m=0
